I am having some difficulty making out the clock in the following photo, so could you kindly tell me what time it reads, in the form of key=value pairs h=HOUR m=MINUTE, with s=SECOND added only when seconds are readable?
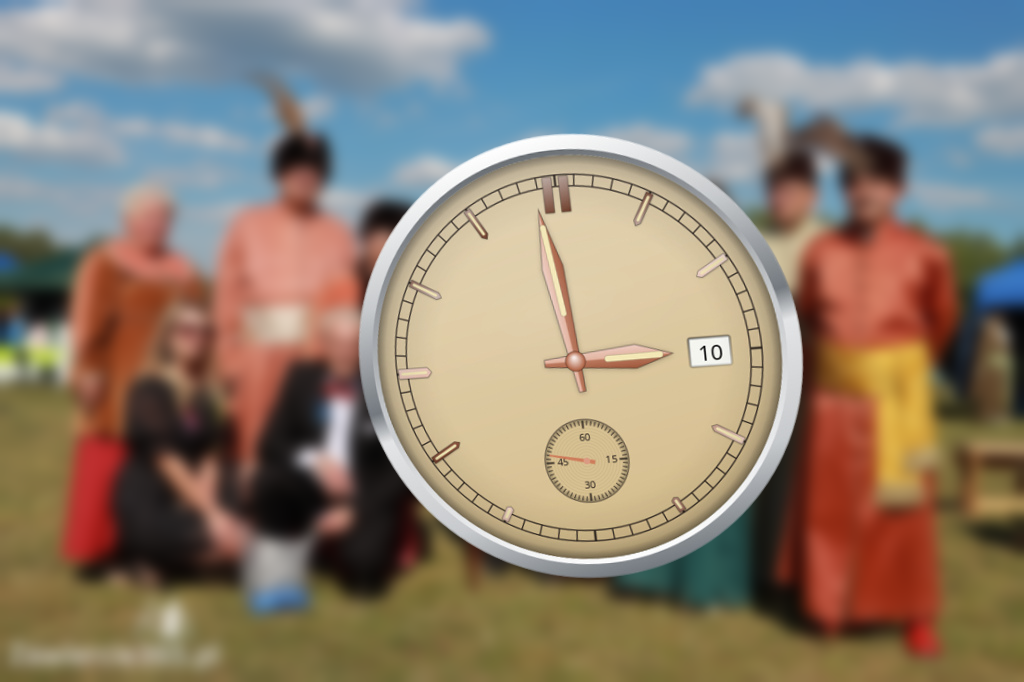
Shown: h=2 m=58 s=47
